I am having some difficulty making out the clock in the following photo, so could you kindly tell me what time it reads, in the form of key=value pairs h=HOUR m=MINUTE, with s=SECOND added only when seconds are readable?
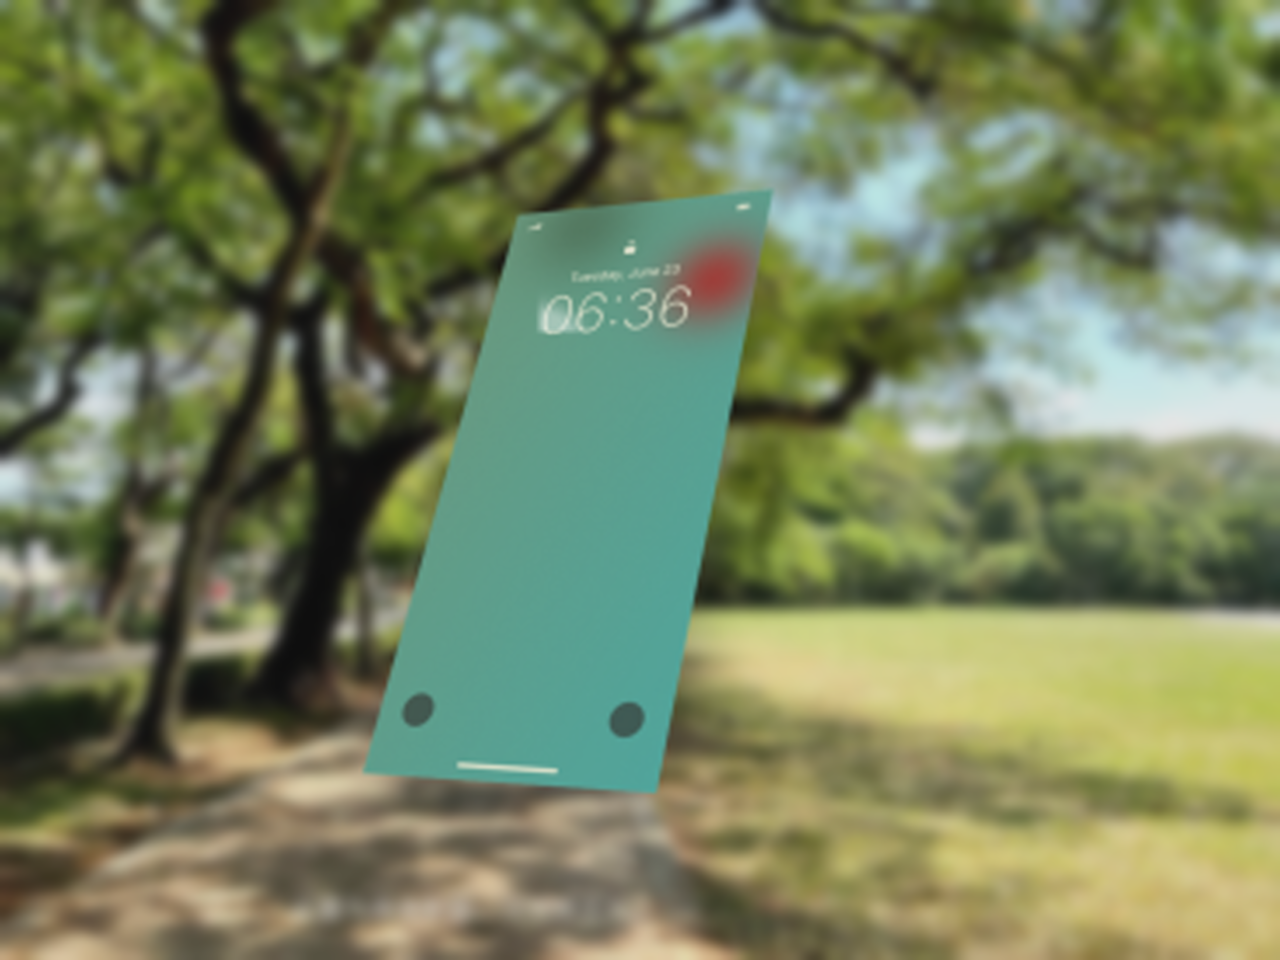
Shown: h=6 m=36
